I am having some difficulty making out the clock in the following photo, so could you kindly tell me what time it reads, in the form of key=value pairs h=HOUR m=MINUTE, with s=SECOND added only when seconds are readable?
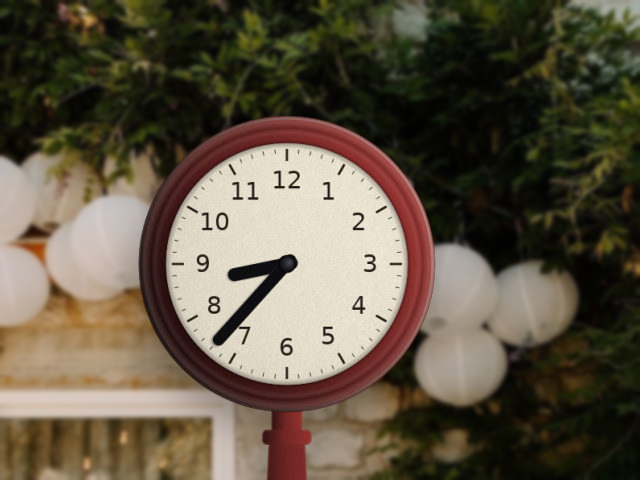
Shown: h=8 m=37
